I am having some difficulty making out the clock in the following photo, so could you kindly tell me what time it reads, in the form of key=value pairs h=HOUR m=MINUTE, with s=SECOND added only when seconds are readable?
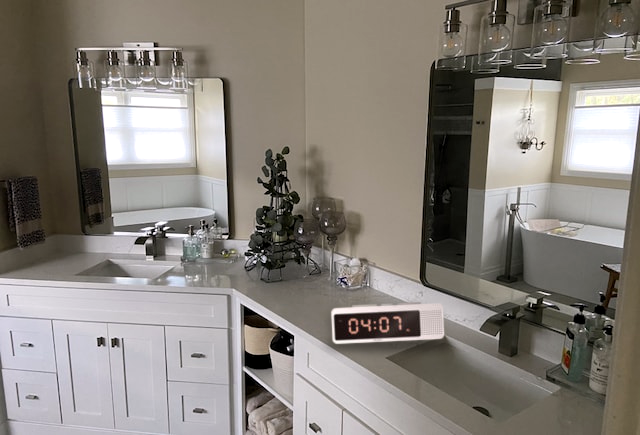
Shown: h=4 m=7
